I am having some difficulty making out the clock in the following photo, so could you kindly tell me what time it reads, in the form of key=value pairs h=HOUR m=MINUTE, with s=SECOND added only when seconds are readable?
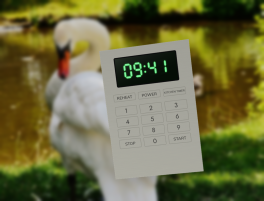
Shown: h=9 m=41
